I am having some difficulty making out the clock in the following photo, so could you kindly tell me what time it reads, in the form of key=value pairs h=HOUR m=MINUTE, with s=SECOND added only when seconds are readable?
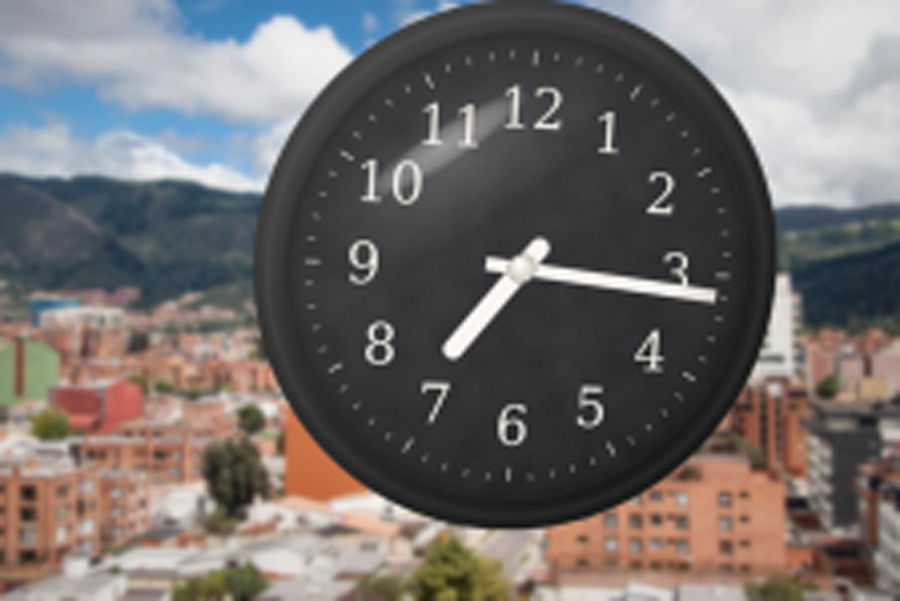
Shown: h=7 m=16
